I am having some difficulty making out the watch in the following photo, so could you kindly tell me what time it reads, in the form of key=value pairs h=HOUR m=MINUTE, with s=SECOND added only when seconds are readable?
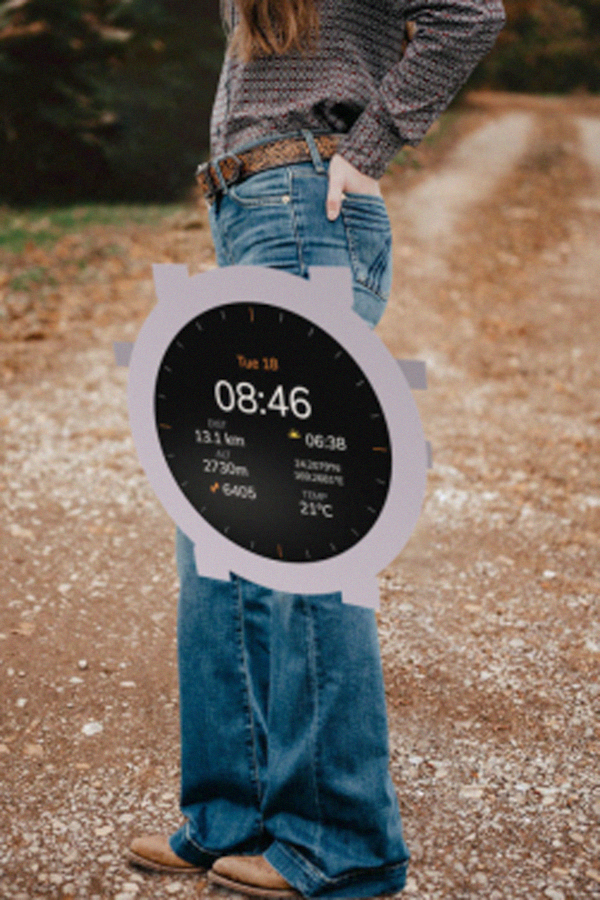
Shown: h=8 m=46
